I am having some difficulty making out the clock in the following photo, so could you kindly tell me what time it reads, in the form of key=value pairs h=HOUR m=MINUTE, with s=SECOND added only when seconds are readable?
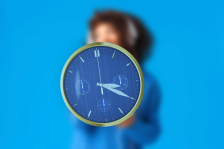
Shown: h=3 m=20
